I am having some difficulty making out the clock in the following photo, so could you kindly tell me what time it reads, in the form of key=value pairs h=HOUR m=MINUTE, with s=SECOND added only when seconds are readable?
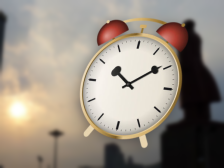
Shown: h=10 m=9
